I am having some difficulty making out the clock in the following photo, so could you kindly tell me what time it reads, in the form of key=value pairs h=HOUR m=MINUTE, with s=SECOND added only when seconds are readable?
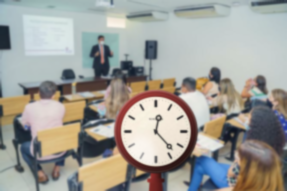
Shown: h=12 m=23
